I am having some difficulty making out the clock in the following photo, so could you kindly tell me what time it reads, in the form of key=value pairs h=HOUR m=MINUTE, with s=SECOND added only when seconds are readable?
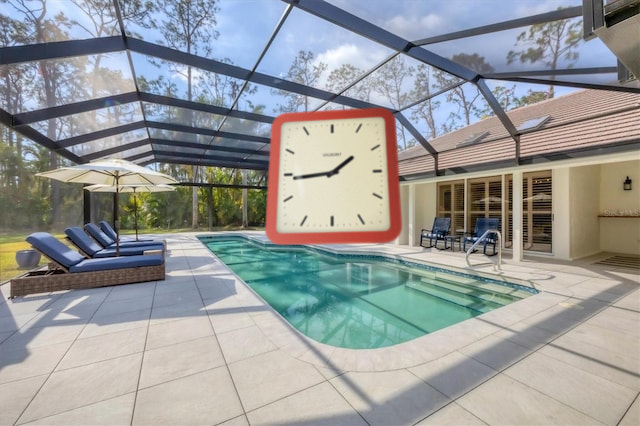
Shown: h=1 m=44
